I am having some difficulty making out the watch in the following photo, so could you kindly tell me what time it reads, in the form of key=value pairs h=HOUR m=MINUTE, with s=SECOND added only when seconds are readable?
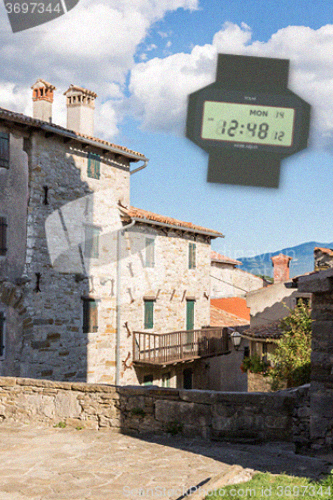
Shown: h=12 m=48 s=12
